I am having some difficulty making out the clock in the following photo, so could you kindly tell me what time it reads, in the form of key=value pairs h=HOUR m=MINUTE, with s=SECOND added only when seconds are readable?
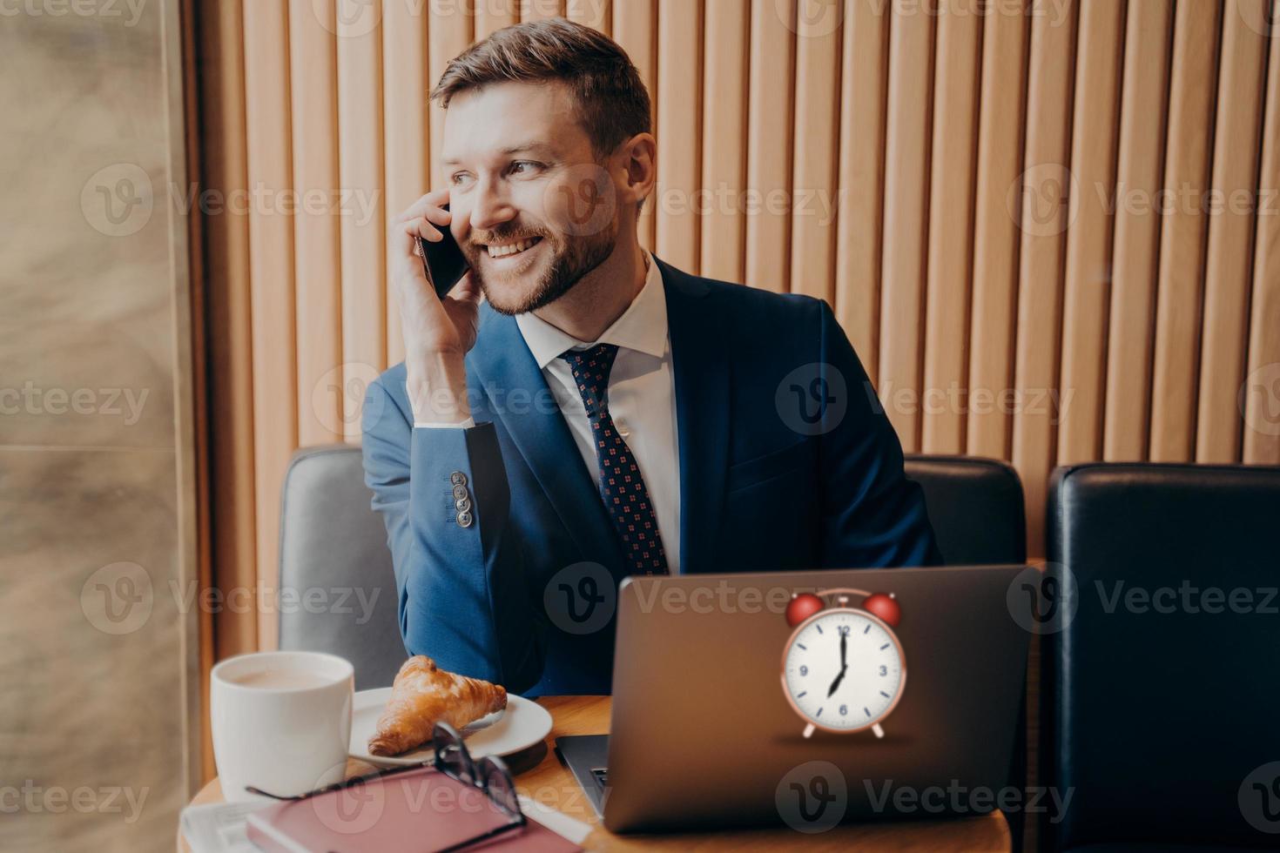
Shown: h=7 m=0
